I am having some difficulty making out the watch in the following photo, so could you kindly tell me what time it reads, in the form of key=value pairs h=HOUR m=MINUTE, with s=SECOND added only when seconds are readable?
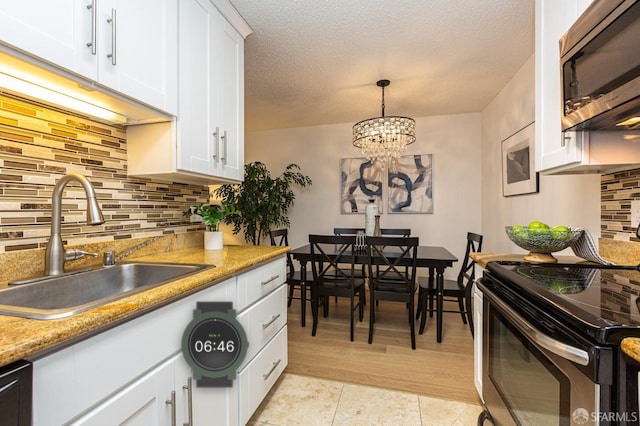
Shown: h=6 m=46
